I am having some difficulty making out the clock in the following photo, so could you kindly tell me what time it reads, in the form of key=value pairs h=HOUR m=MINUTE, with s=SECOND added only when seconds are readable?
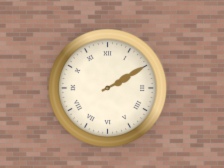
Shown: h=2 m=10
